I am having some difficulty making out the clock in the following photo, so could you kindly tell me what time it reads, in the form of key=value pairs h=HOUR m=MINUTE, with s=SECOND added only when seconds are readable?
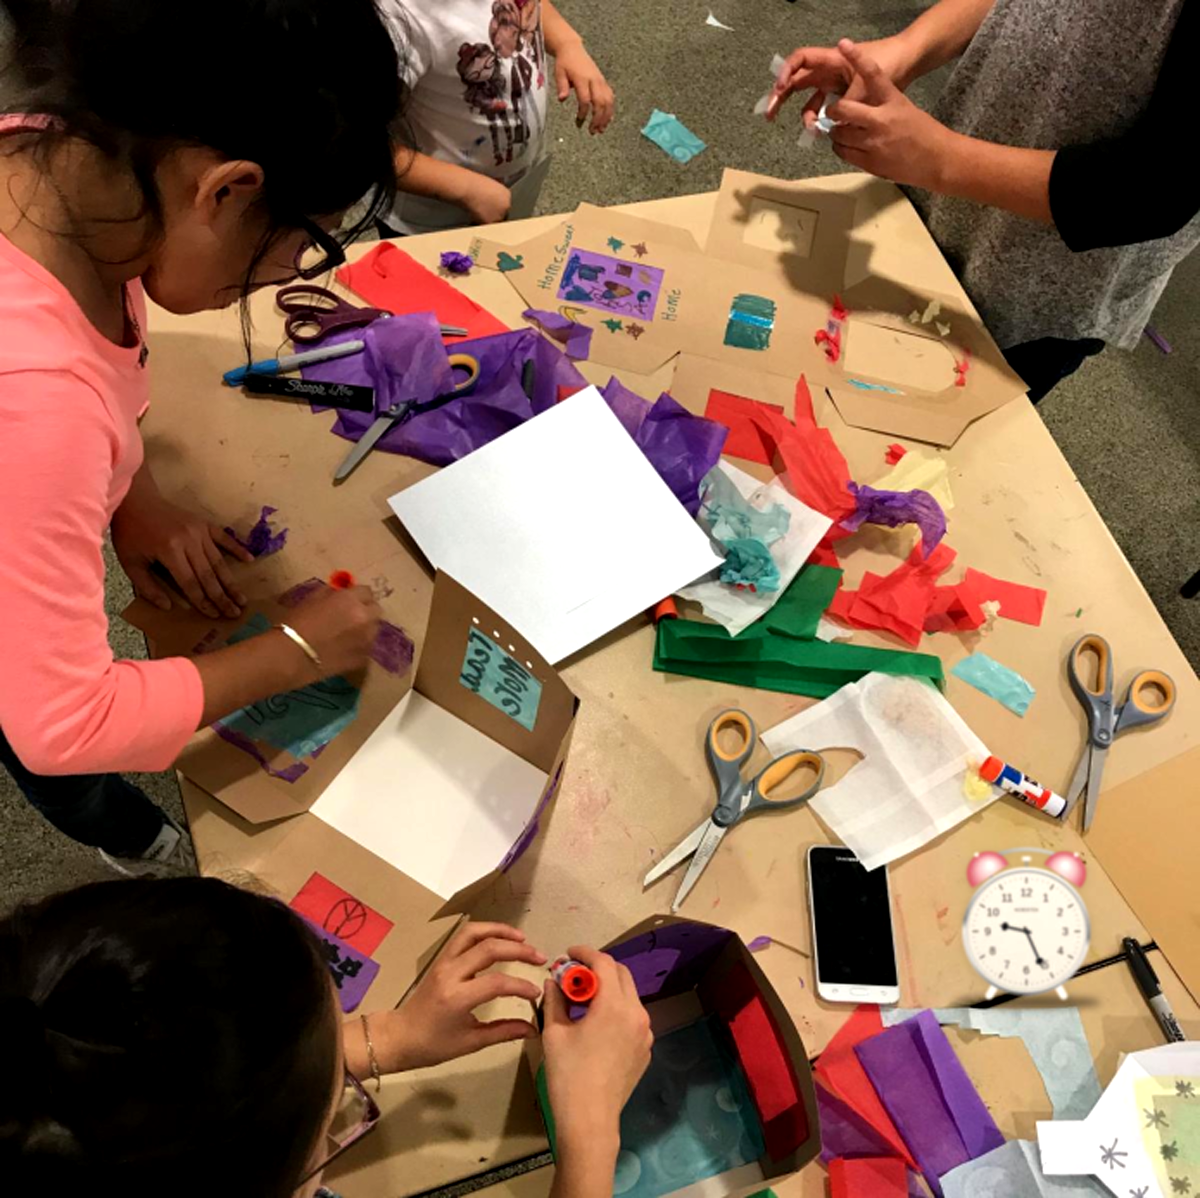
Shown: h=9 m=26
